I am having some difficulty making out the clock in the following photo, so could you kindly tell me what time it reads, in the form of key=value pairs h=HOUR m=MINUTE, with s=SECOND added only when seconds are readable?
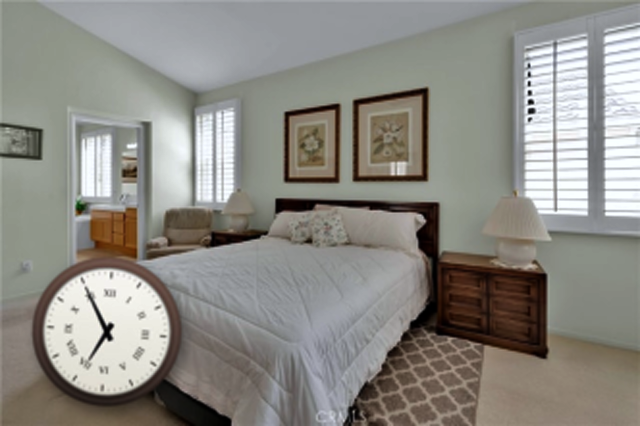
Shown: h=6 m=55
